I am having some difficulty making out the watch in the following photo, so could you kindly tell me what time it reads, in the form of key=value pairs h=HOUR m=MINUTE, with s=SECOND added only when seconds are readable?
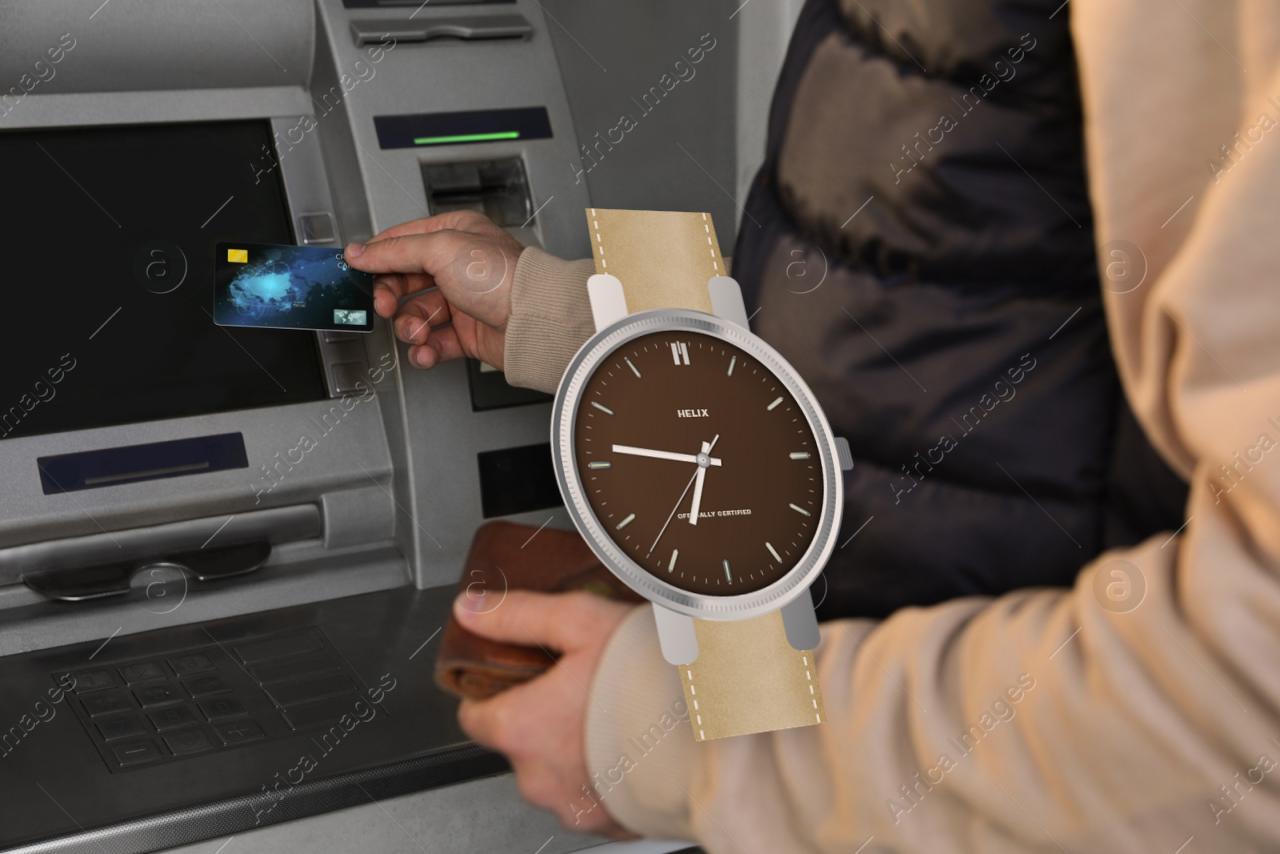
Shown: h=6 m=46 s=37
